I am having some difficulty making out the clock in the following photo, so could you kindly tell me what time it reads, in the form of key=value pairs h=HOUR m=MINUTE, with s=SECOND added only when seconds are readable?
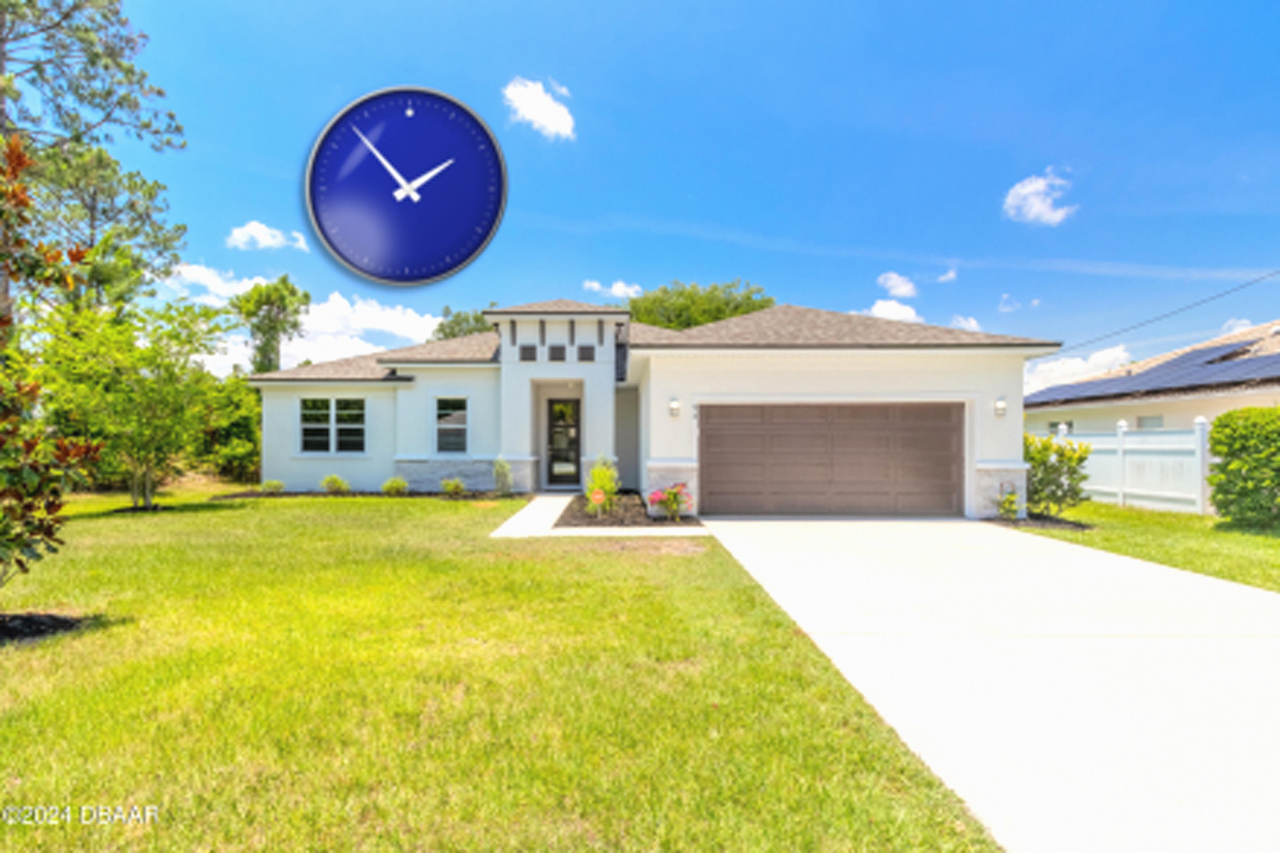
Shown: h=1 m=53
